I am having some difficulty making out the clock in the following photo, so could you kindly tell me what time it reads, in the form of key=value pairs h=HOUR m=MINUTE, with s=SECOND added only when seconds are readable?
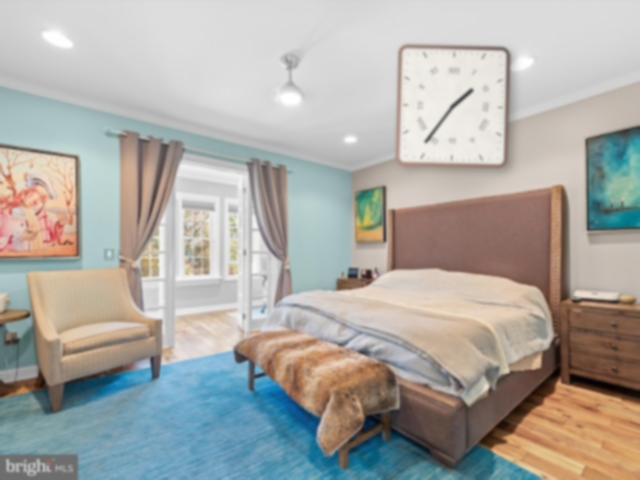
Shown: h=1 m=36
